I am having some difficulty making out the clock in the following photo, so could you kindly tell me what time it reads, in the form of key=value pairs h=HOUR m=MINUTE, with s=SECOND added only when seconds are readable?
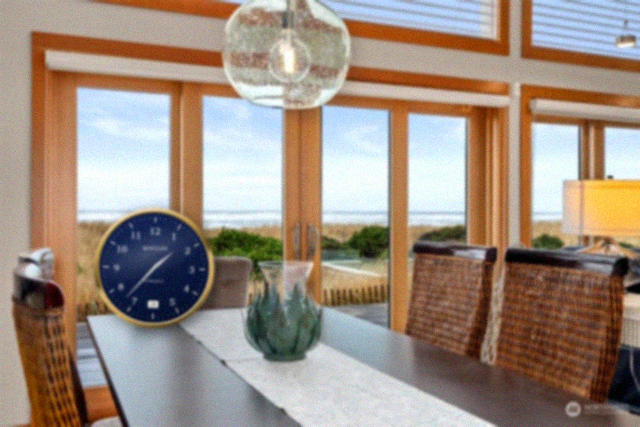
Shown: h=1 m=37
